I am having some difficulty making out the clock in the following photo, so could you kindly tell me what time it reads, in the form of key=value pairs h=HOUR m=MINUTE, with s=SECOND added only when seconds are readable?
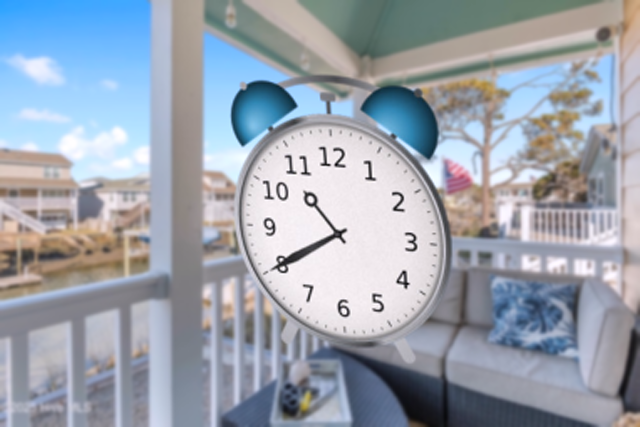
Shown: h=10 m=40
